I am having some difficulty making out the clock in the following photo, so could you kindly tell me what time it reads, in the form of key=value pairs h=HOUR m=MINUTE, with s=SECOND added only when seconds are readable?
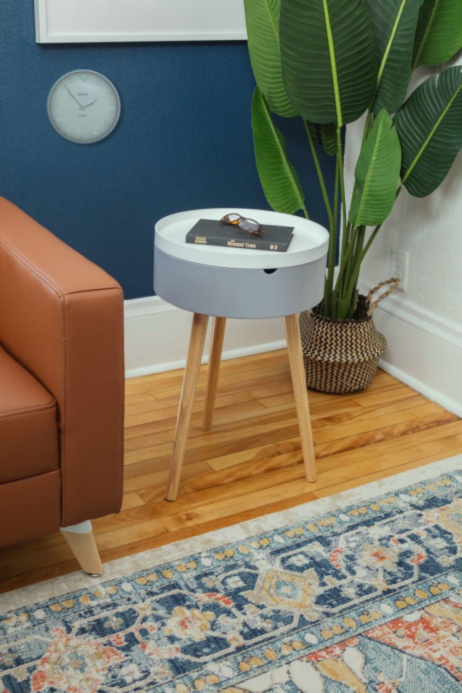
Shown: h=1 m=53
